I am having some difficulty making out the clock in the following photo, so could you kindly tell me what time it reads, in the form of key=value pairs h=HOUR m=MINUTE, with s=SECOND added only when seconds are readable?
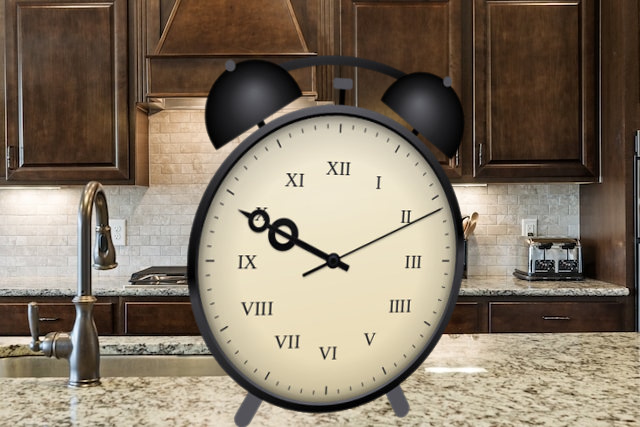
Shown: h=9 m=49 s=11
